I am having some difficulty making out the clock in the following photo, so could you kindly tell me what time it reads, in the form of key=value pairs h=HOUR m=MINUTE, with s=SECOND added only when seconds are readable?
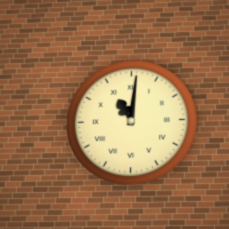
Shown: h=11 m=1
